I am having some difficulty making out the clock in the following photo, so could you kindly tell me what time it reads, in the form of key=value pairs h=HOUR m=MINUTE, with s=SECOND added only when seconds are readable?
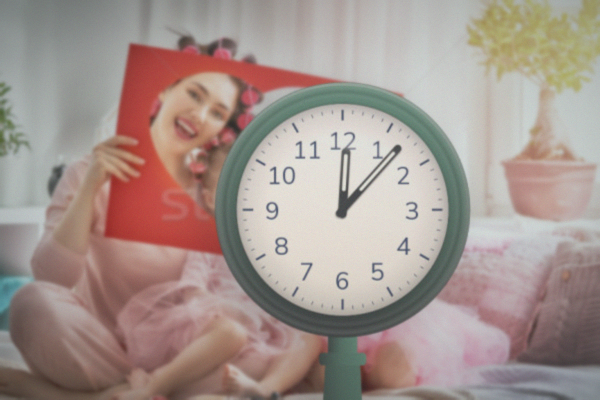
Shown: h=12 m=7
